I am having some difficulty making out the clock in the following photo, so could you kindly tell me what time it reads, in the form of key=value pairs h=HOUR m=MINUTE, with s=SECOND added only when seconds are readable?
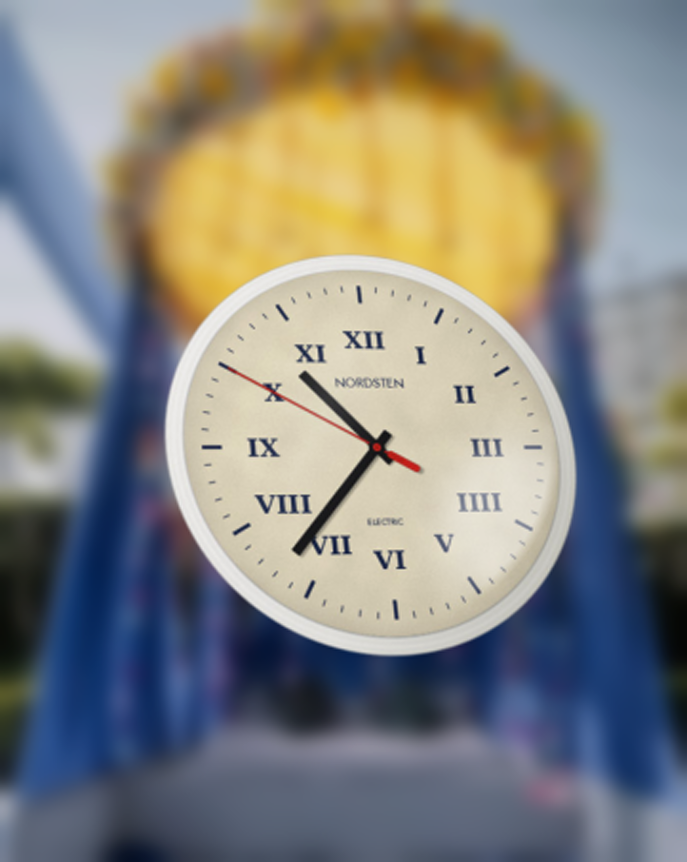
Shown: h=10 m=36 s=50
